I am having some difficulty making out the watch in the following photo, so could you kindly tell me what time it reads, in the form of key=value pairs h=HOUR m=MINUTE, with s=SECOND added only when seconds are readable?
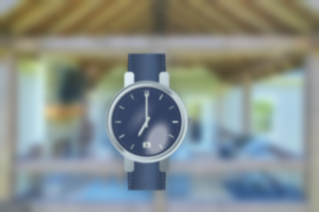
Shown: h=7 m=0
